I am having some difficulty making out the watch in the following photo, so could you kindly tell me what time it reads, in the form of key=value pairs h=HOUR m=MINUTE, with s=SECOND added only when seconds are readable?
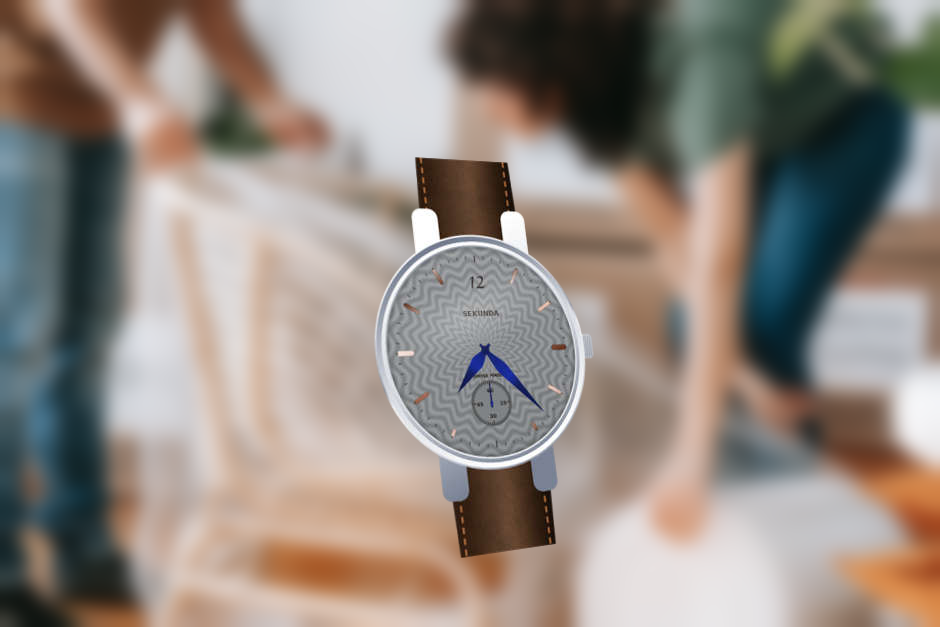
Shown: h=7 m=23
